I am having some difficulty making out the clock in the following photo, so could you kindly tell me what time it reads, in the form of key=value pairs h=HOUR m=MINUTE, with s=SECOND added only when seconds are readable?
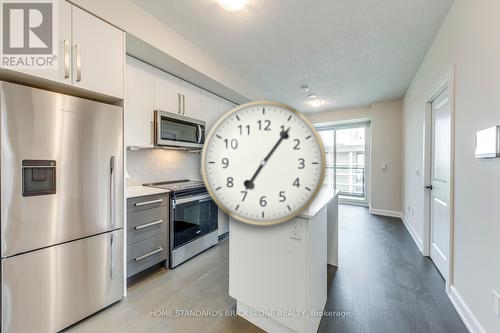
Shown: h=7 m=6
